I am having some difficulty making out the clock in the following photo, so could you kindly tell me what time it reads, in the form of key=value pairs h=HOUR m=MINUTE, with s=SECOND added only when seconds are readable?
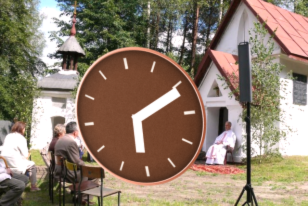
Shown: h=6 m=11
